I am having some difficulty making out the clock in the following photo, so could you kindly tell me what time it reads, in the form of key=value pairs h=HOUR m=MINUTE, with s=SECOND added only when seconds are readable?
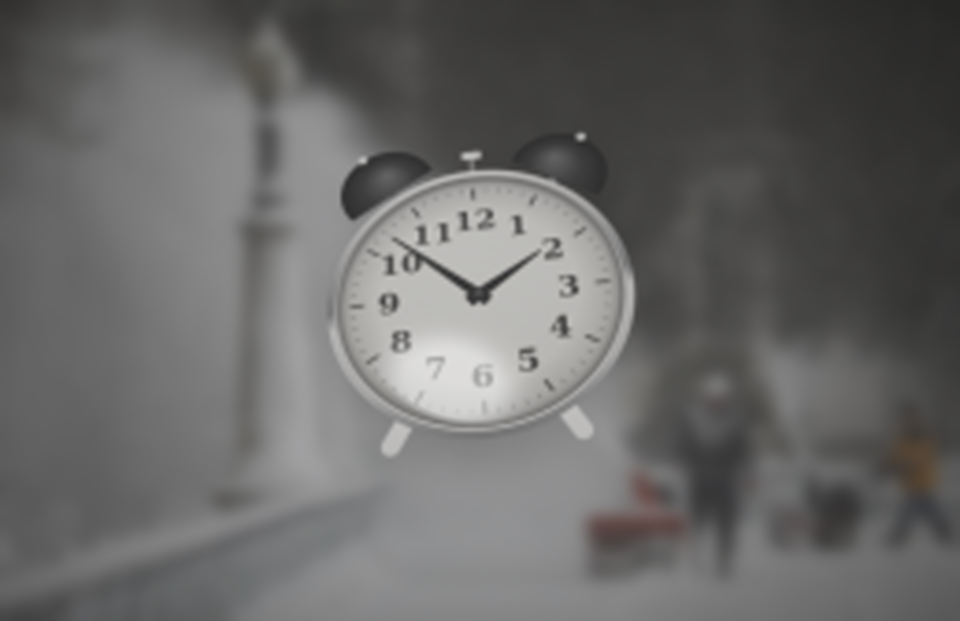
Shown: h=1 m=52
